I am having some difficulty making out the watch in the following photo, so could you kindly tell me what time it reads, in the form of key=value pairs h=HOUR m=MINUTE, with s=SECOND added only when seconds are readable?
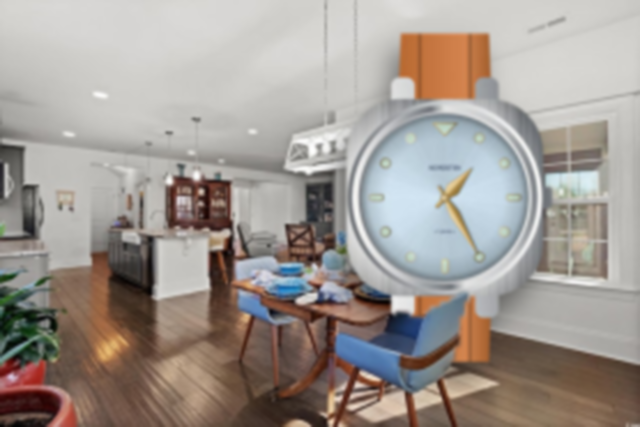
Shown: h=1 m=25
